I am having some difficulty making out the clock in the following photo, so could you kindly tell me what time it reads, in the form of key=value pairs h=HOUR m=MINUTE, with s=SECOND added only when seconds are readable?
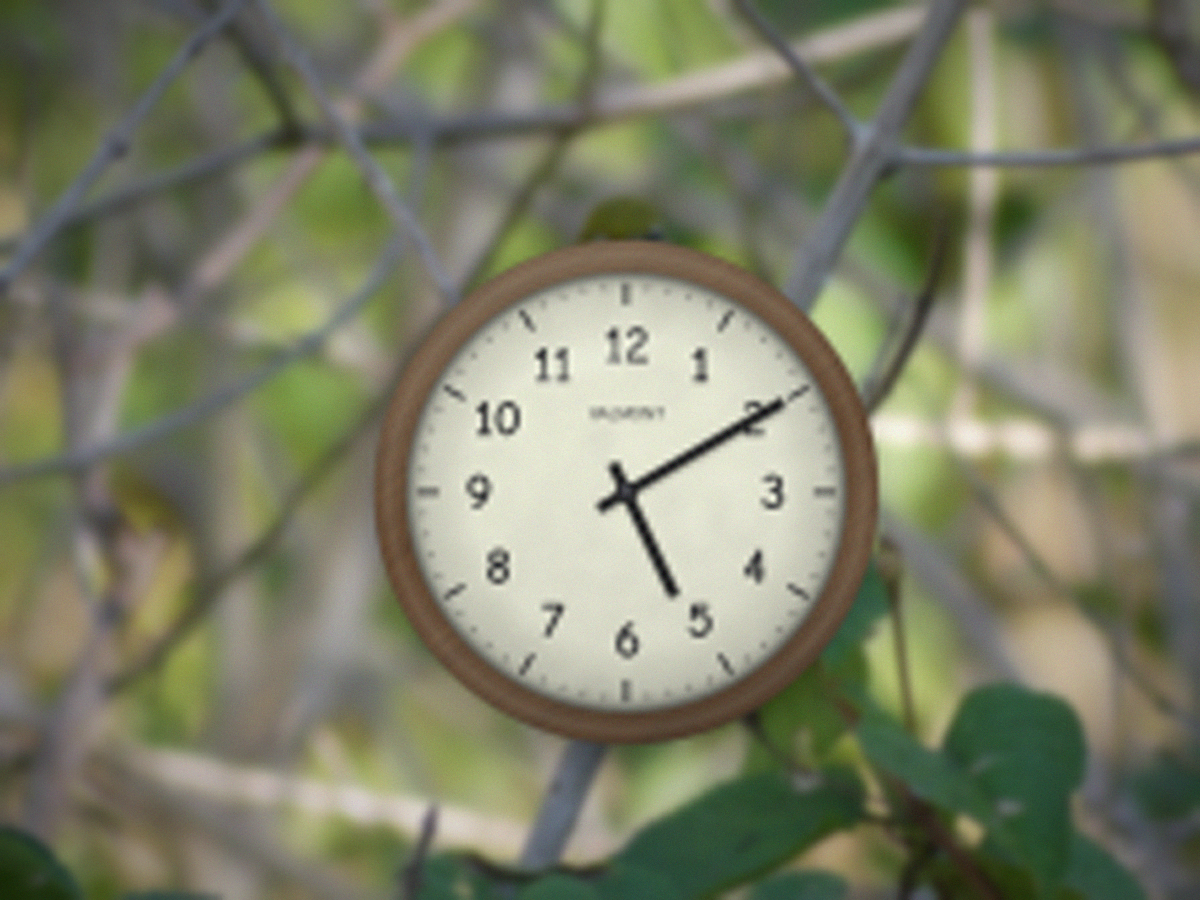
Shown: h=5 m=10
